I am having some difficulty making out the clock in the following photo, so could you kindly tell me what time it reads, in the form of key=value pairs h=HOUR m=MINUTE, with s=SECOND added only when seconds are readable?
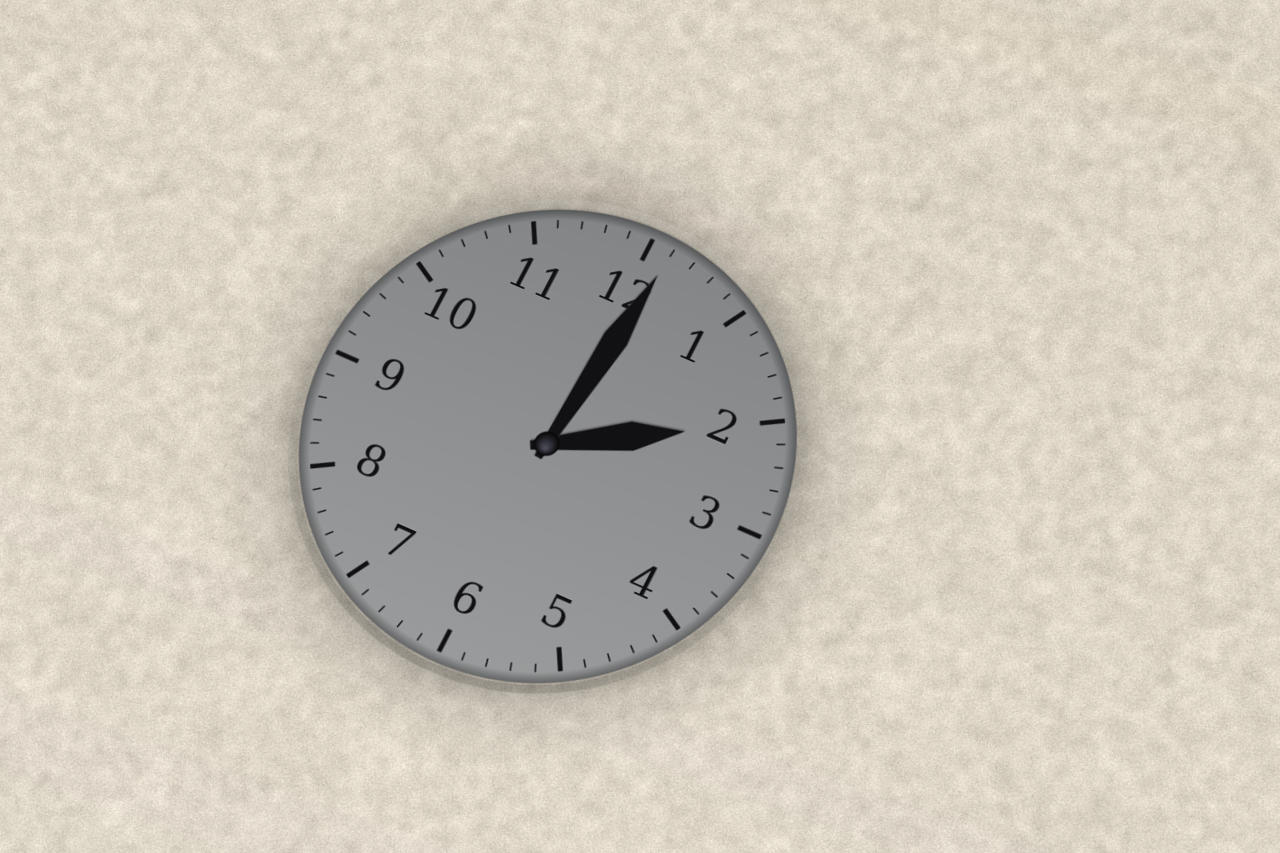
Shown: h=2 m=1
